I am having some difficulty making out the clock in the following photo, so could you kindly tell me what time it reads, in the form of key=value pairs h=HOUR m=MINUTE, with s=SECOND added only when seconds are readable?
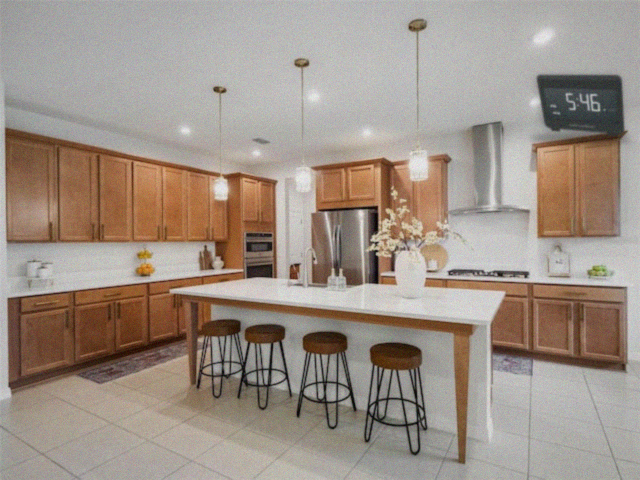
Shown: h=5 m=46
